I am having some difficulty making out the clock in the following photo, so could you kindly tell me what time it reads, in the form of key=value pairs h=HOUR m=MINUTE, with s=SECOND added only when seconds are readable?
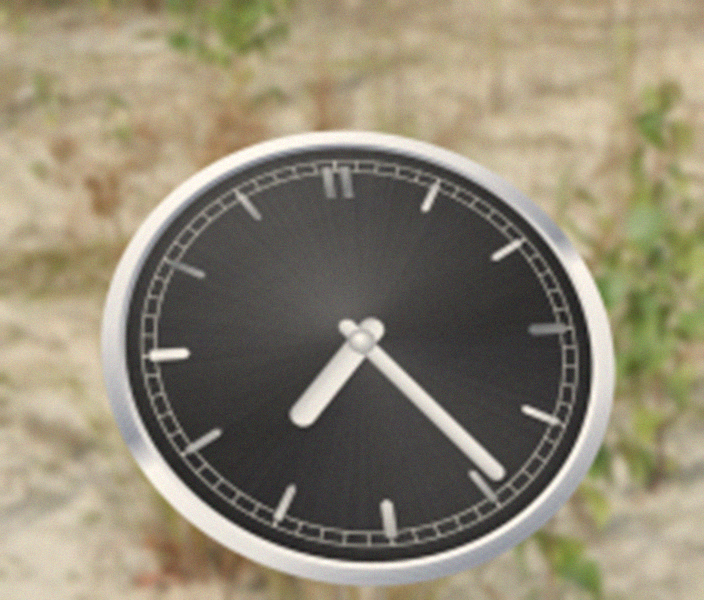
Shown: h=7 m=24
